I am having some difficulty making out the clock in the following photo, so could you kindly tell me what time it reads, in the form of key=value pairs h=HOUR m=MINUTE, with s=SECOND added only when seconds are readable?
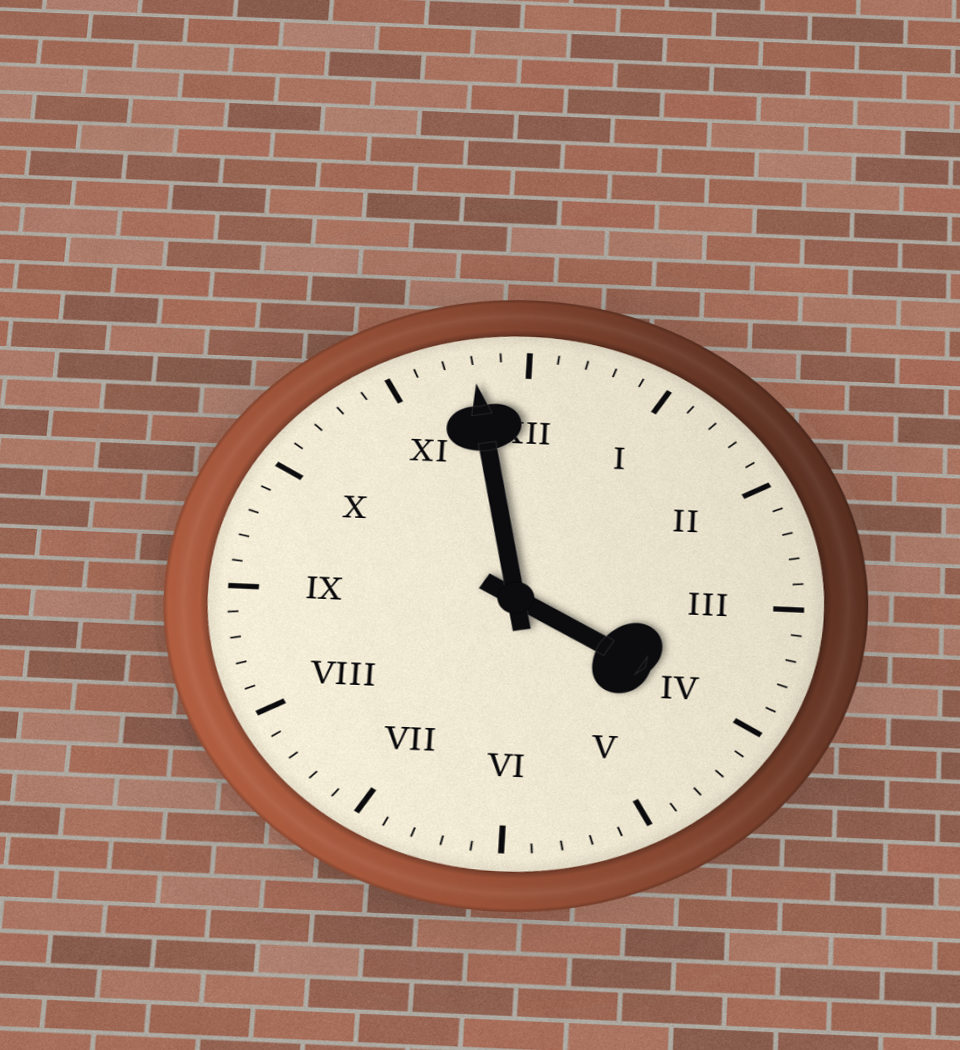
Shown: h=3 m=58
